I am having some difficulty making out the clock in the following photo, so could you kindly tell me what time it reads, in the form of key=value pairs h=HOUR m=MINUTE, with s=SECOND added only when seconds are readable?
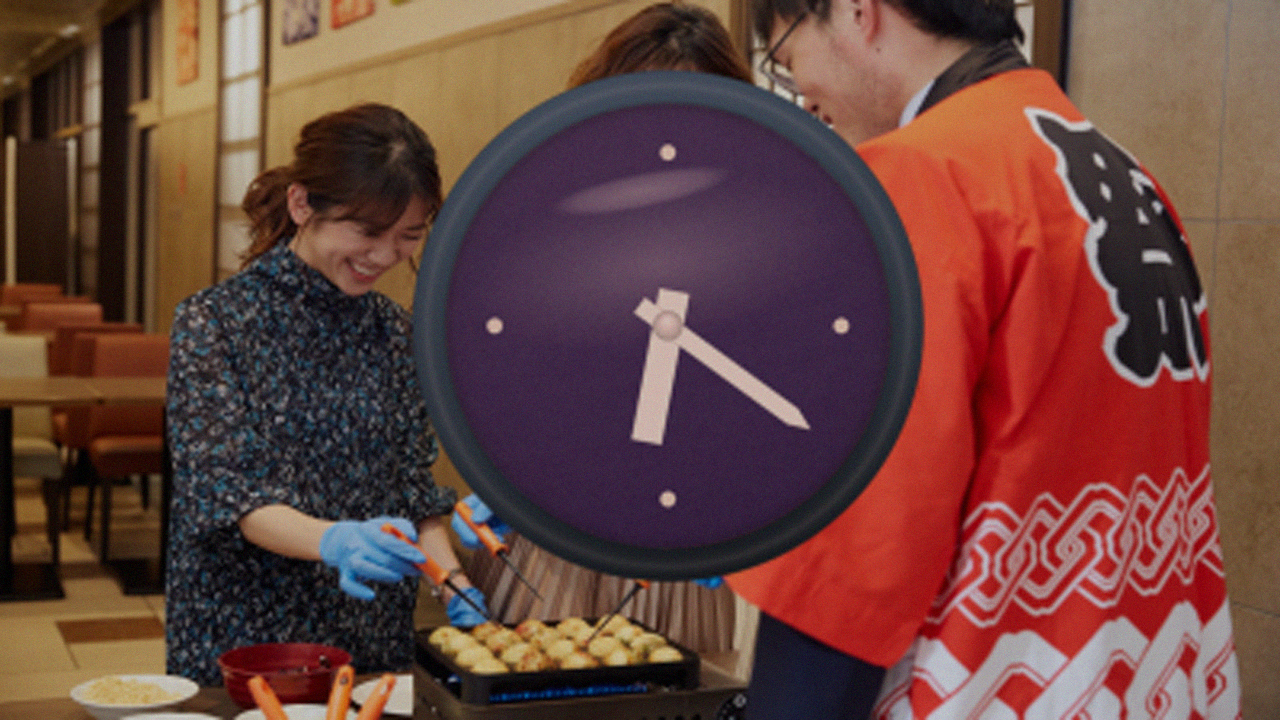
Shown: h=6 m=21
